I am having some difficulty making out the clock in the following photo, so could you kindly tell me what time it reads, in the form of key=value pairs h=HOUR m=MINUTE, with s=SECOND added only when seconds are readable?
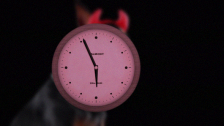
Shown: h=5 m=56
